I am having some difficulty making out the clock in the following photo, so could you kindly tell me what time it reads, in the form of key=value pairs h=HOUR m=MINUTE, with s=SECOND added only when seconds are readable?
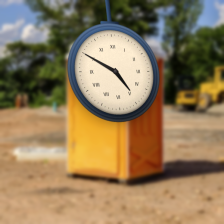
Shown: h=4 m=50
